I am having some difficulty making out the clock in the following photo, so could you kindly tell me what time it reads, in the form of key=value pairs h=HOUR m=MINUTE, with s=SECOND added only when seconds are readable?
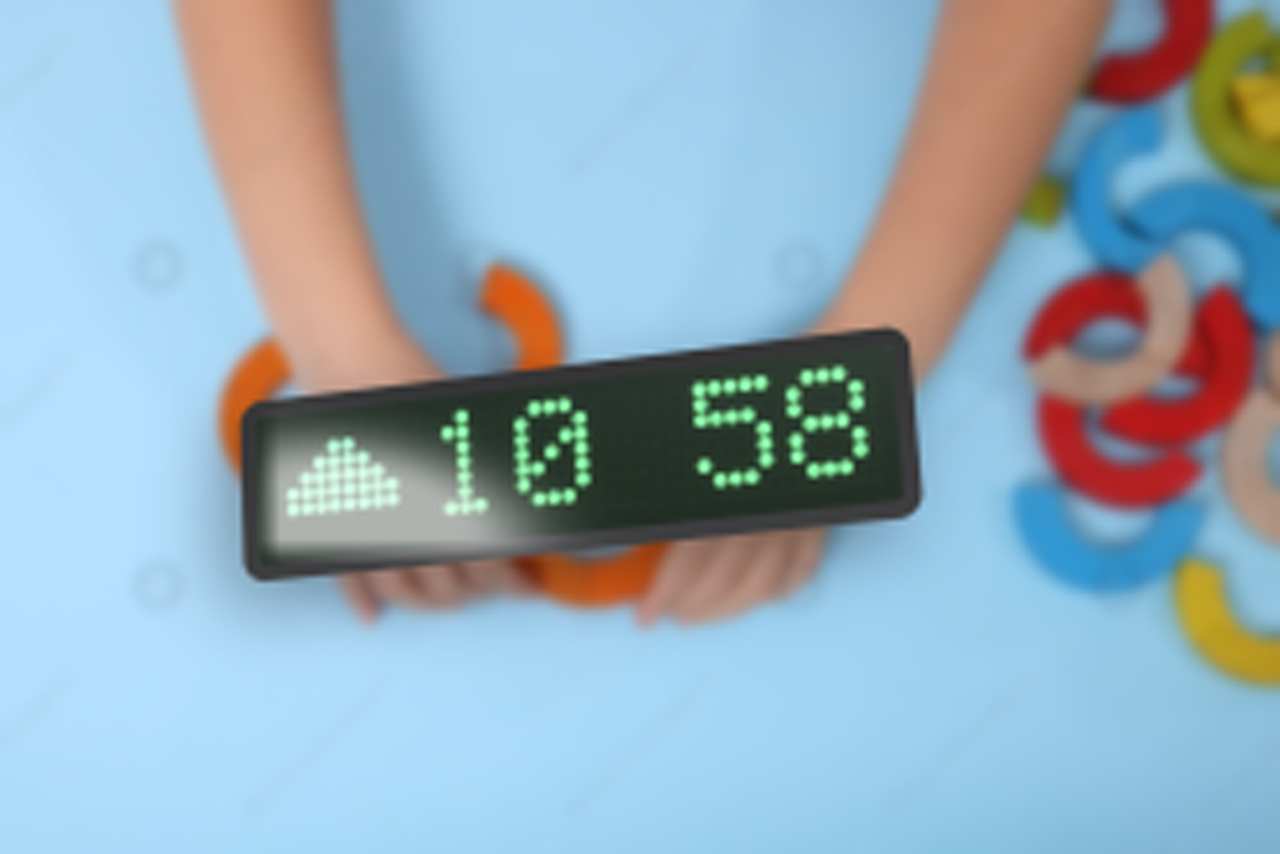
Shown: h=10 m=58
